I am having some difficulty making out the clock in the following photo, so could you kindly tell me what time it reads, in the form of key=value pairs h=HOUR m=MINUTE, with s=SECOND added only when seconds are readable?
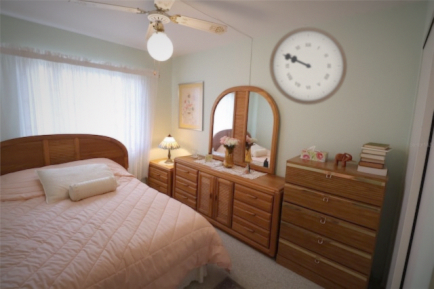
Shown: h=9 m=49
